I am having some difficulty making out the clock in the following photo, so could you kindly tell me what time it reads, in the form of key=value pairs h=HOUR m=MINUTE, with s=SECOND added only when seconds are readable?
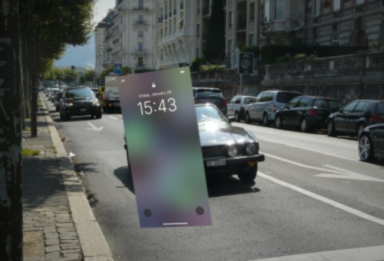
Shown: h=15 m=43
